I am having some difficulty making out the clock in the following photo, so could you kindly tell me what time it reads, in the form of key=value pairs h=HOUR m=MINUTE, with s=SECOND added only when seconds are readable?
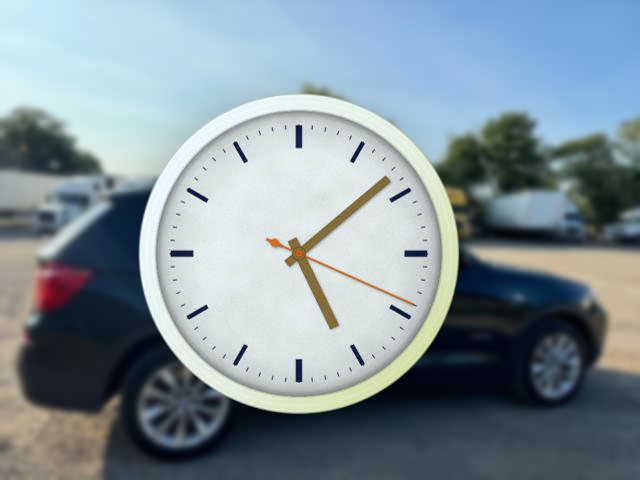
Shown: h=5 m=8 s=19
